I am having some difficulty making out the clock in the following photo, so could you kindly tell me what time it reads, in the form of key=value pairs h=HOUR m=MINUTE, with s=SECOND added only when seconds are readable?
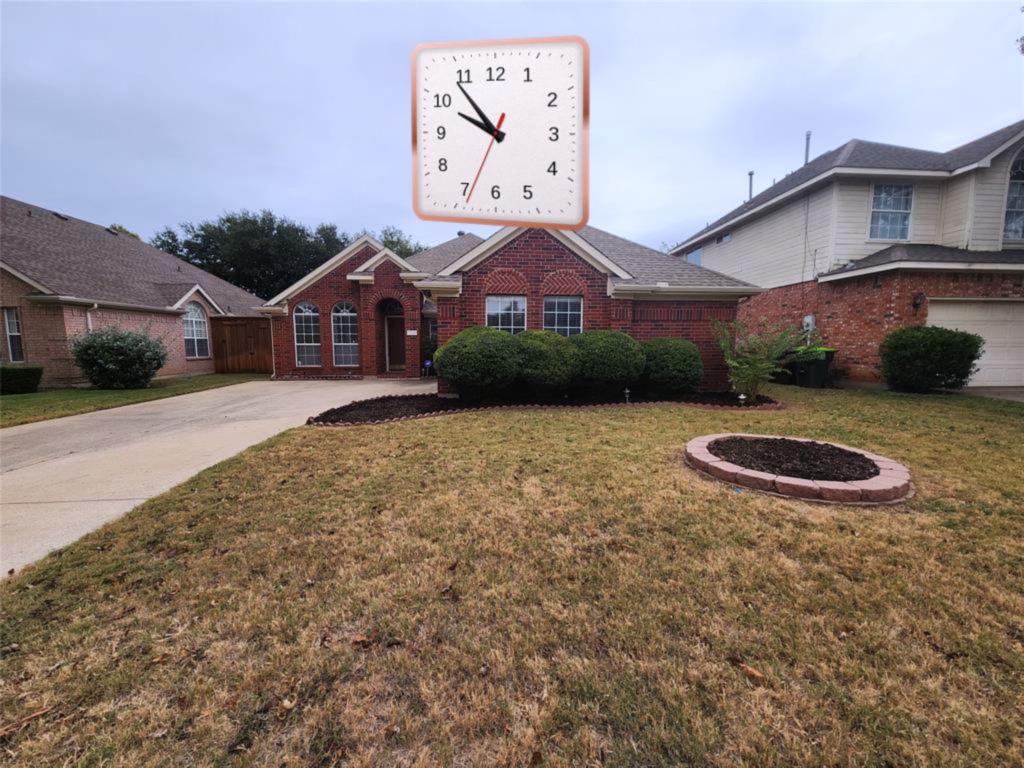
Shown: h=9 m=53 s=34
